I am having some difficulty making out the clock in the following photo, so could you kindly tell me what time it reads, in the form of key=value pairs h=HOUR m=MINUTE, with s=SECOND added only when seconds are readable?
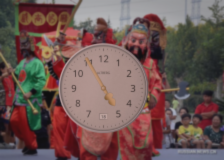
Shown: h=4 m=55
